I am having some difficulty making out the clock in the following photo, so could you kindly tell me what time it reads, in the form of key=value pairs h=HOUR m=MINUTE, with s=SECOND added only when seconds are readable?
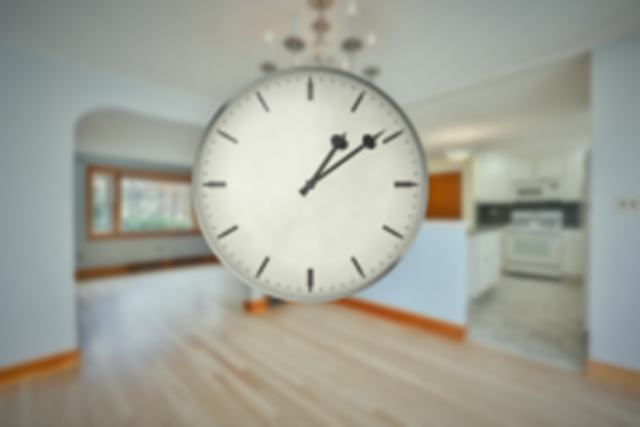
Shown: h=1 m=9
